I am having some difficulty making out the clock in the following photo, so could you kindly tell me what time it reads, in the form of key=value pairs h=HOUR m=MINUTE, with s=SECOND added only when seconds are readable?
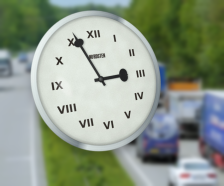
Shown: h=2 m=56
